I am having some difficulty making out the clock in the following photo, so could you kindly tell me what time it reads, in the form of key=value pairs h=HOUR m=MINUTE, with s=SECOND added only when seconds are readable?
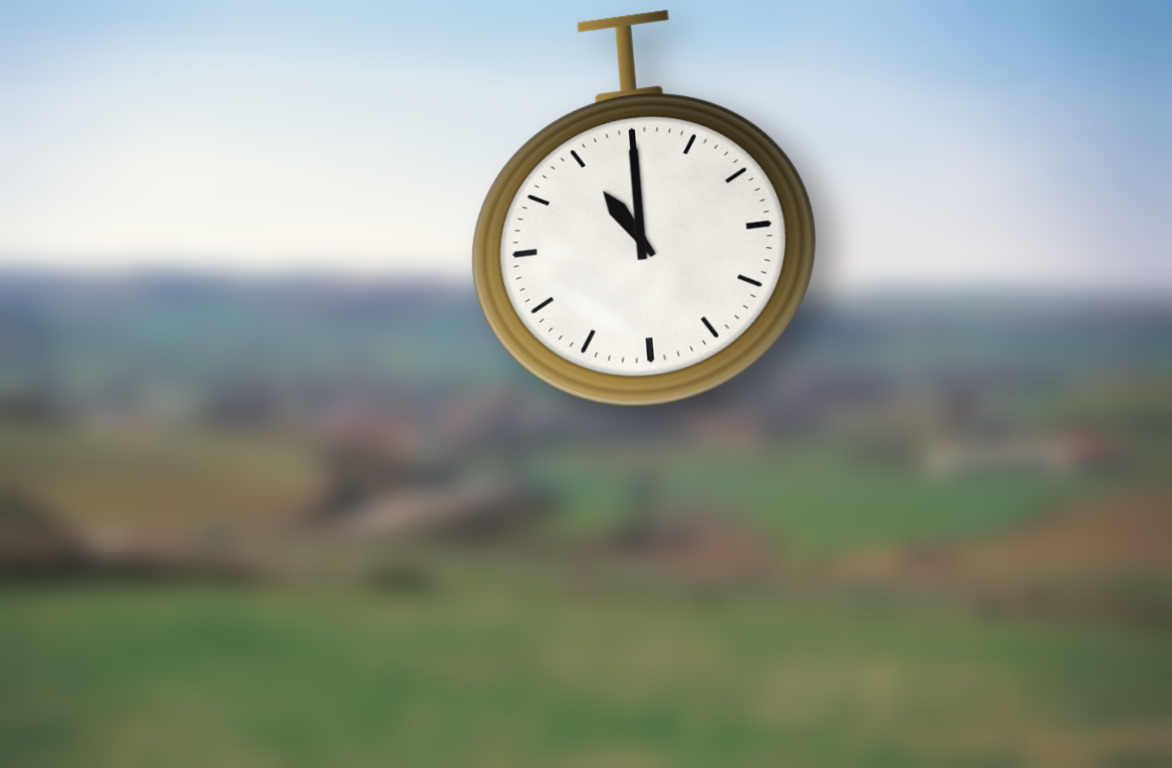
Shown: h=11 m=0
